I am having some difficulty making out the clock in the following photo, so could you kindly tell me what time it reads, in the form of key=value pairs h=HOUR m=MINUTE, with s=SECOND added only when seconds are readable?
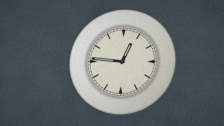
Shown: h=12 m=46
